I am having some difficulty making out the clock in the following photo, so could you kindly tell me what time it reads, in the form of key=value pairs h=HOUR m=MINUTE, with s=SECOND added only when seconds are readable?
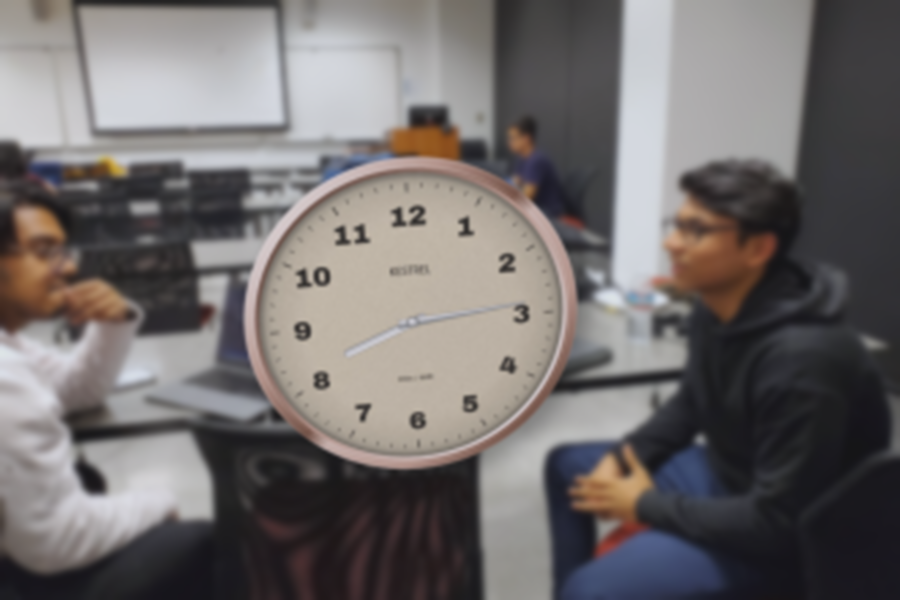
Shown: h=8 m=14
